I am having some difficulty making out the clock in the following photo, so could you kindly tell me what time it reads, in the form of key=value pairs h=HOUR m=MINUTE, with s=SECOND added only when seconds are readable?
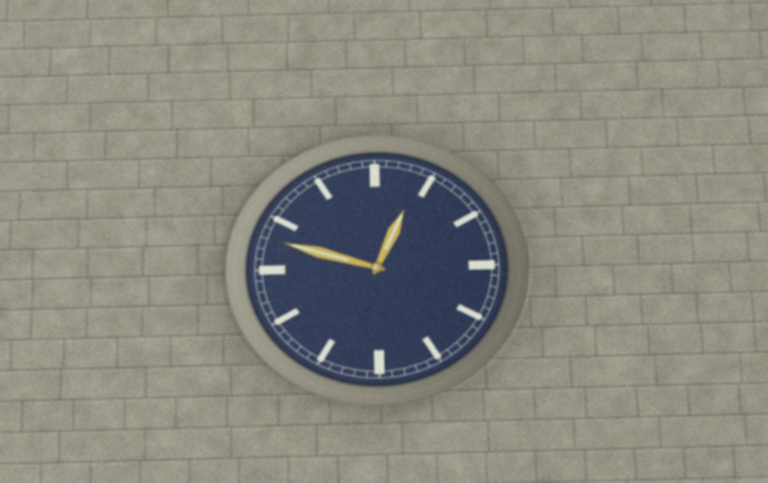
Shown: h=12 m=48
